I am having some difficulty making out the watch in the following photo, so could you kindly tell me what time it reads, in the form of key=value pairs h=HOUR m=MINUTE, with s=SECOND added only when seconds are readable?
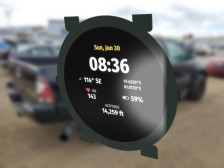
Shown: h=8 m=36
